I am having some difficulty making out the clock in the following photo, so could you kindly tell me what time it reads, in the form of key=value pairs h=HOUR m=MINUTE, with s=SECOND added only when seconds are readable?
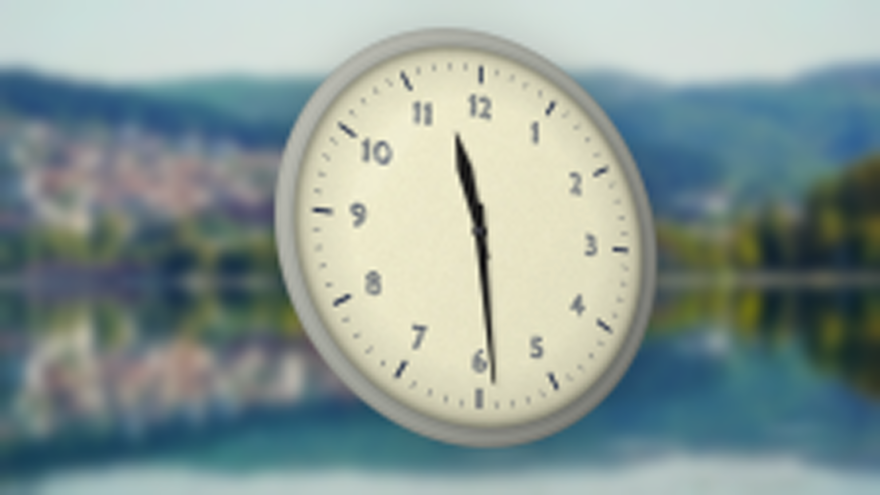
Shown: h=11 m=29
